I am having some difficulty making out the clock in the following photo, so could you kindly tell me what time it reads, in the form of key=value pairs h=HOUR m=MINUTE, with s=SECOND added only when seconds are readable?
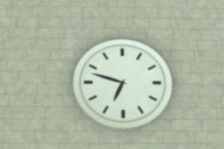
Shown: h=6 m=48
